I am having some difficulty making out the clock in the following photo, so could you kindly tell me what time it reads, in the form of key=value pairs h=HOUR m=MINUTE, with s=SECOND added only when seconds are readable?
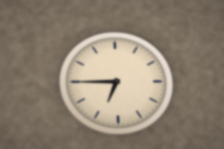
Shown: h=6 m=45
